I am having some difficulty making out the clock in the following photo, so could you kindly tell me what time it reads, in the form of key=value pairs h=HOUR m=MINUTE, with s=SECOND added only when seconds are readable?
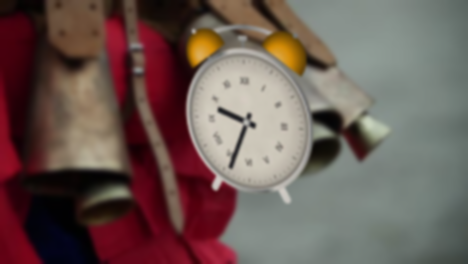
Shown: h=9 m=34
